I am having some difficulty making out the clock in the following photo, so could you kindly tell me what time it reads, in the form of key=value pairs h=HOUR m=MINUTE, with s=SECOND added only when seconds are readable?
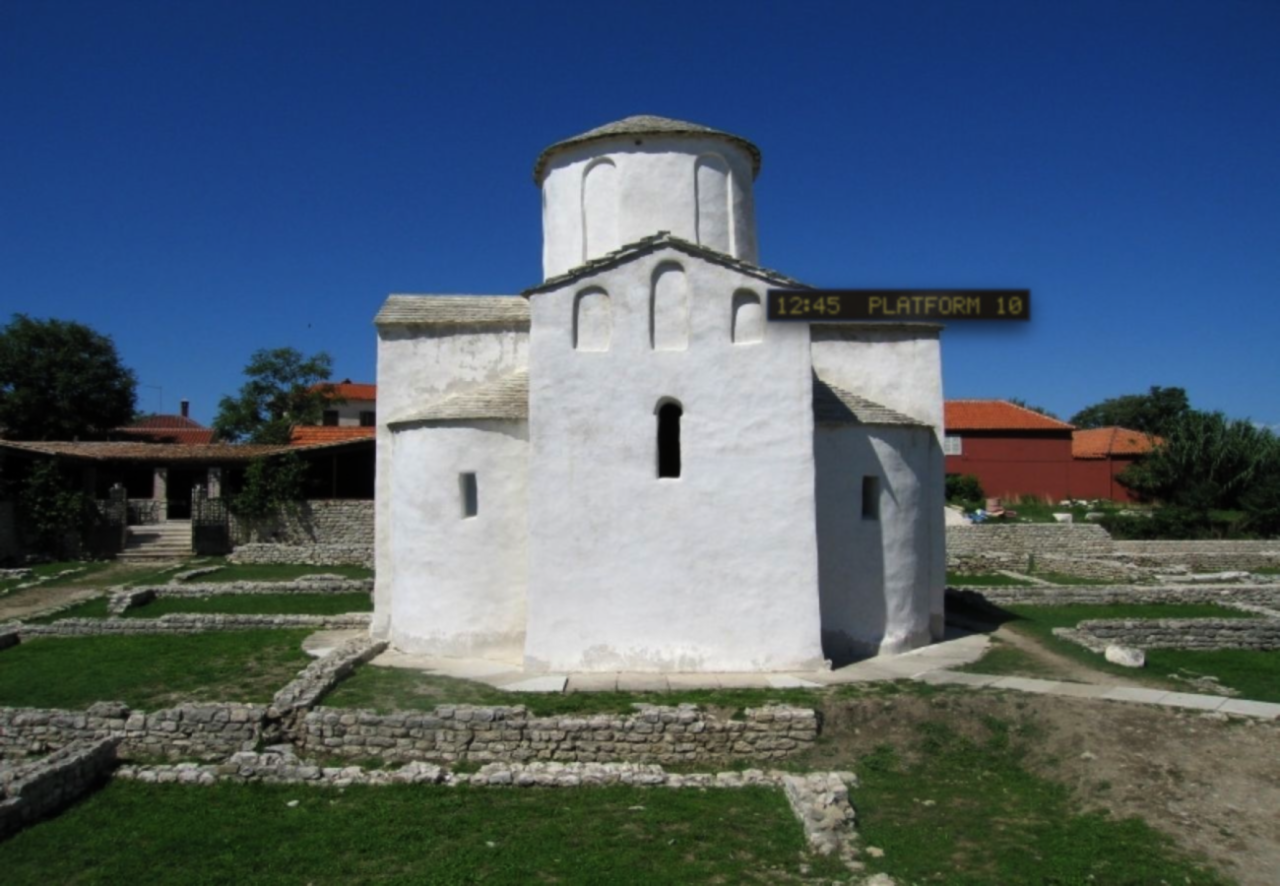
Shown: h=12 m=45
